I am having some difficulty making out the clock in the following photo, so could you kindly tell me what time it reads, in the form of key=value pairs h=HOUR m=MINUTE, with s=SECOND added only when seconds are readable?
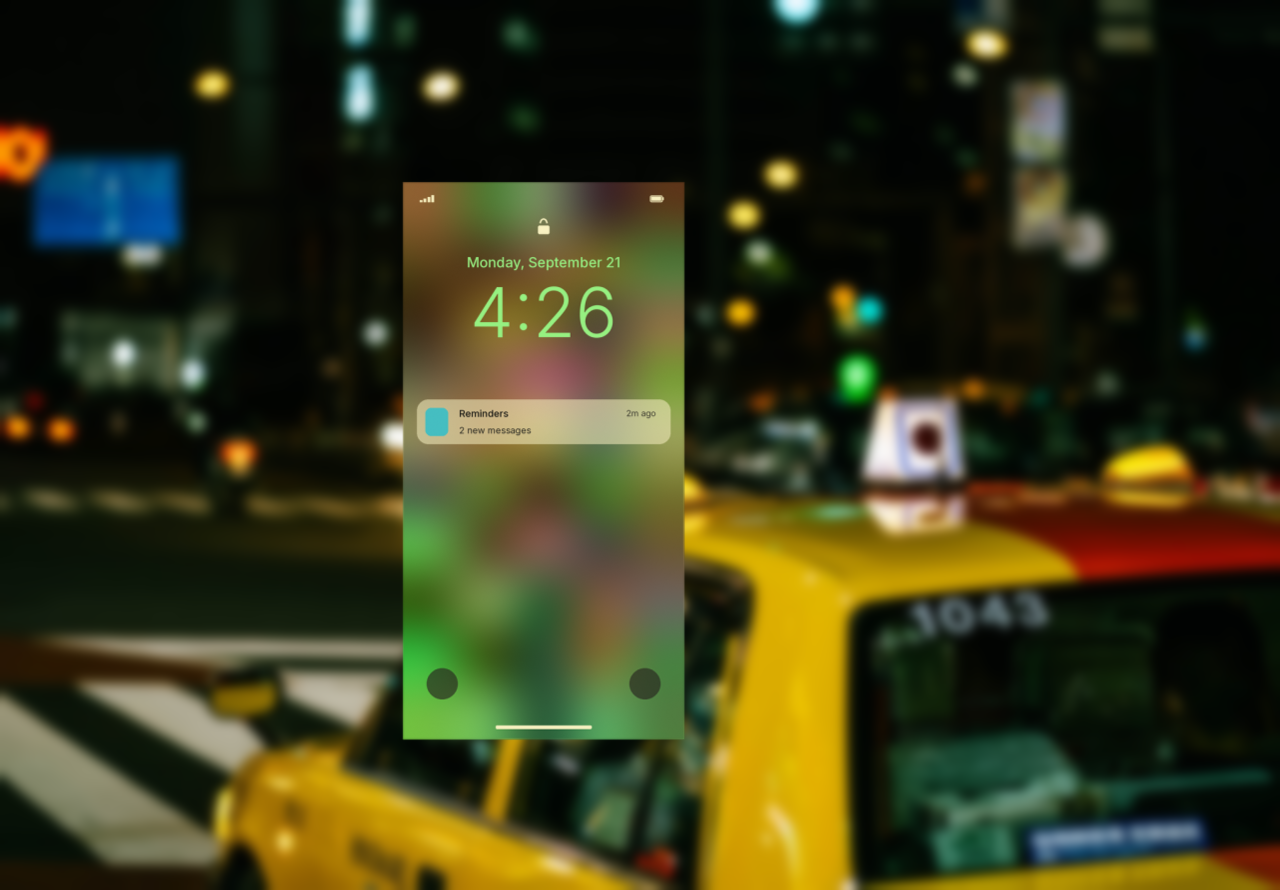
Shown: h=4 m=26
